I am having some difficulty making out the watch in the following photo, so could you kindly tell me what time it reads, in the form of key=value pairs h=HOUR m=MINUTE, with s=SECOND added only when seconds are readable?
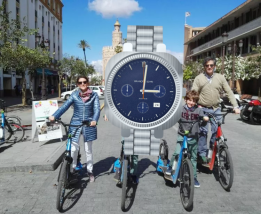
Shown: h=3 m=1
